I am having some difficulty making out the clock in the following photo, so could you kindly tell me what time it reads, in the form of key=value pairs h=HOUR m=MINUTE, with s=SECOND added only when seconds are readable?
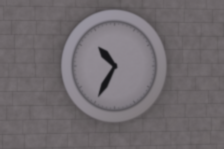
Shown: h=10 m=35
